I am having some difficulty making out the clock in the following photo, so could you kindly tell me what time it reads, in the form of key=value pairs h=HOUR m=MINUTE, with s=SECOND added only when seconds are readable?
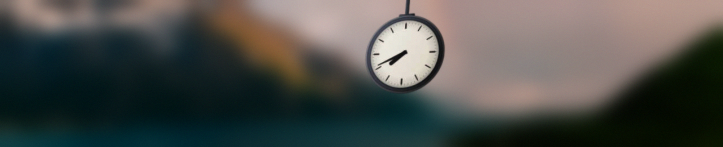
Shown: h=7 m=41
